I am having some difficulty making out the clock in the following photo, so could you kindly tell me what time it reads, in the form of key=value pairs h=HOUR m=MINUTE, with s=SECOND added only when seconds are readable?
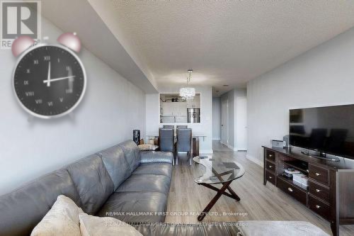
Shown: h=12 m=14
